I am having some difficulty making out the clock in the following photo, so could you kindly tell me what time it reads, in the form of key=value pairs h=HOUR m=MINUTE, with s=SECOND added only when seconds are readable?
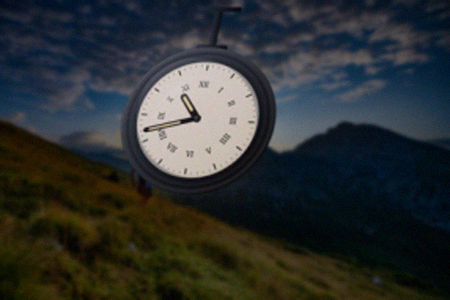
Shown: h=10 m=42
